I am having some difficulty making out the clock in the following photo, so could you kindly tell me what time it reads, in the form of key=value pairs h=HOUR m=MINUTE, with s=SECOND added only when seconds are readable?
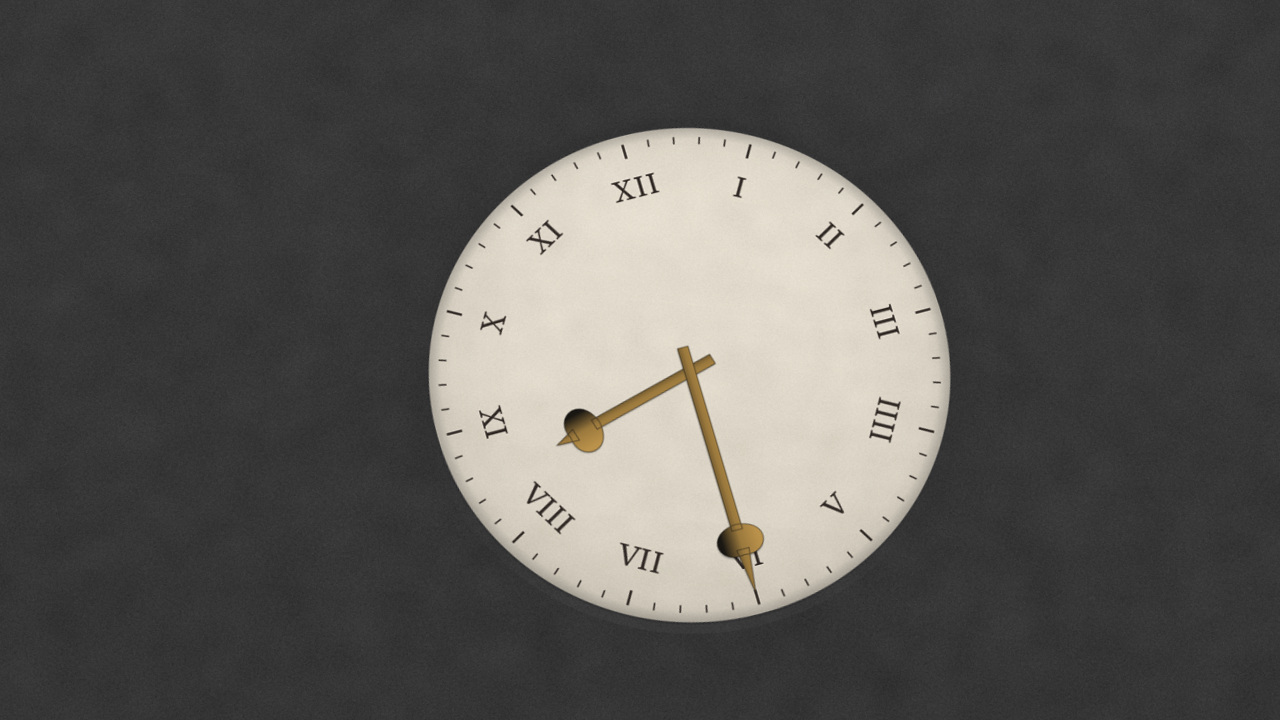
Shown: h=8 m=30
